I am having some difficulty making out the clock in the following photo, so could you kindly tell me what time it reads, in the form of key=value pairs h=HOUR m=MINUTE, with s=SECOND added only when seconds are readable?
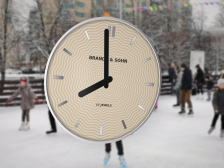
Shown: h=7 m=59
